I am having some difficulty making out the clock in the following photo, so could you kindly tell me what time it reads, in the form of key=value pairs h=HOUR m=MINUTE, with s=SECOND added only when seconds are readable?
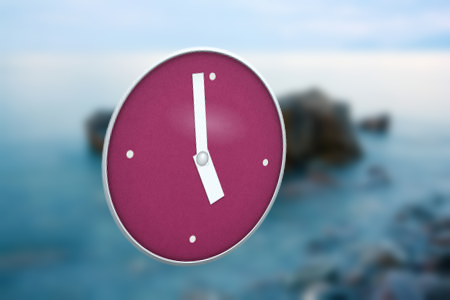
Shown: h=4 m=58
